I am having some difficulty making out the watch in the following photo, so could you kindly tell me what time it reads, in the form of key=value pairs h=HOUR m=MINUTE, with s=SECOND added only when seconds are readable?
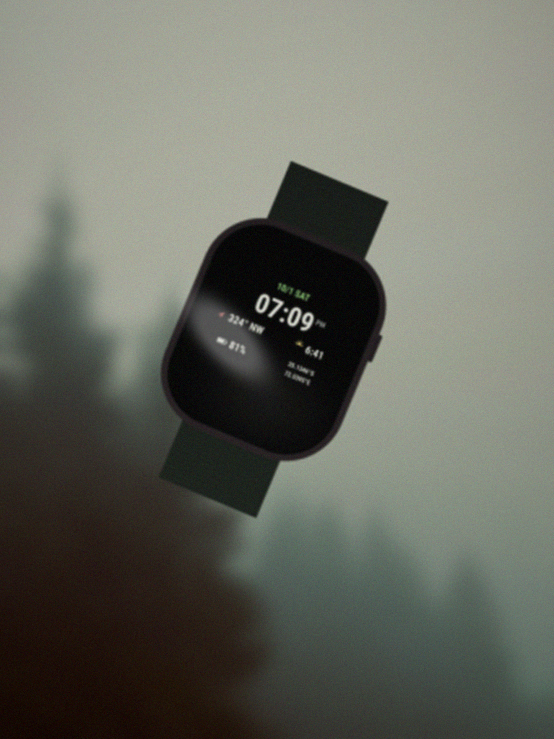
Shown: h=7 m=9
